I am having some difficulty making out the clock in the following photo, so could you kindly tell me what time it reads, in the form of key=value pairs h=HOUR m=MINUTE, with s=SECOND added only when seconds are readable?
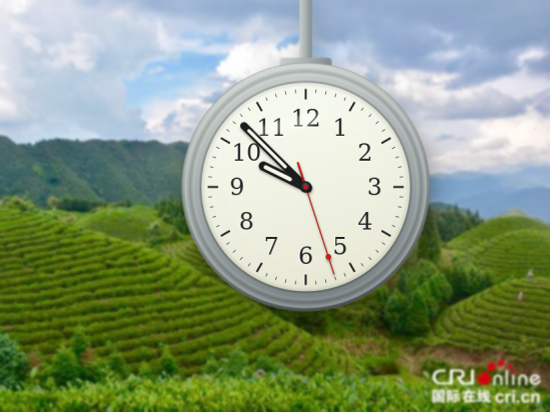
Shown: h=9 m=52 s=27
